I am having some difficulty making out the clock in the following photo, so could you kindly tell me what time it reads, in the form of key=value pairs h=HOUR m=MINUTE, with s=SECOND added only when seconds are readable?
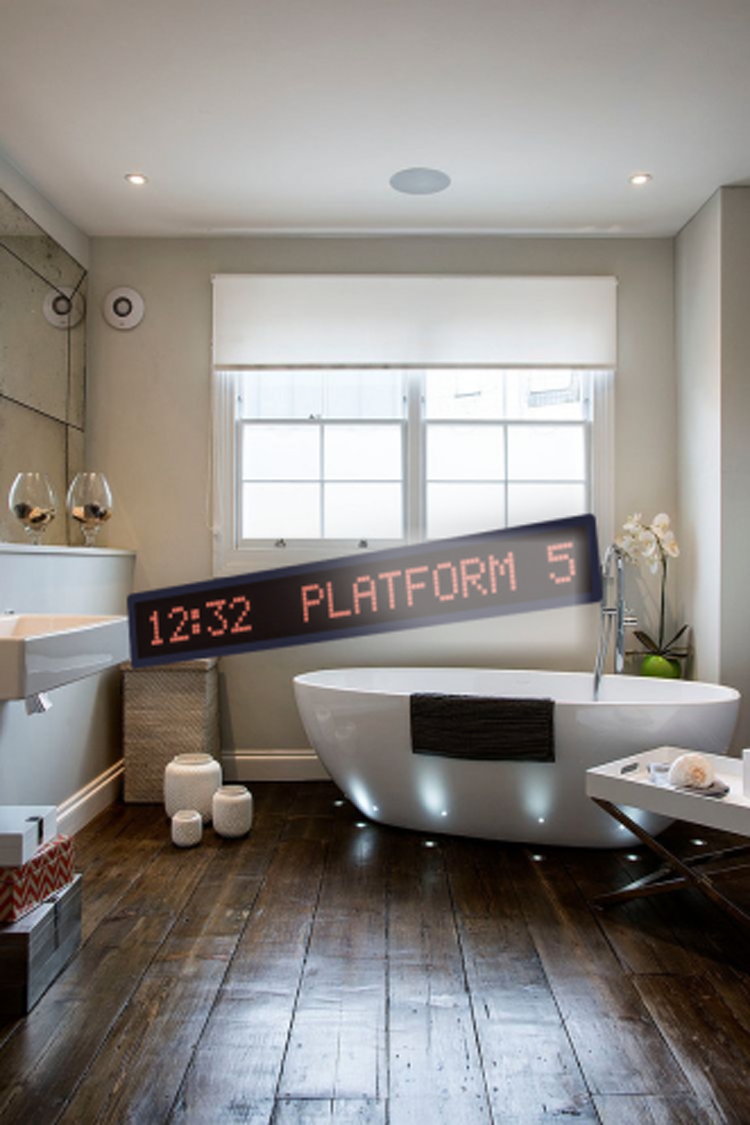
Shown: h=12 m=32
